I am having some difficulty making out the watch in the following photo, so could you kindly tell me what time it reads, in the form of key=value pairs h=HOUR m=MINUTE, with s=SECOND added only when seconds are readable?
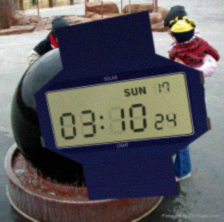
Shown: h=3 m=10 s=24
